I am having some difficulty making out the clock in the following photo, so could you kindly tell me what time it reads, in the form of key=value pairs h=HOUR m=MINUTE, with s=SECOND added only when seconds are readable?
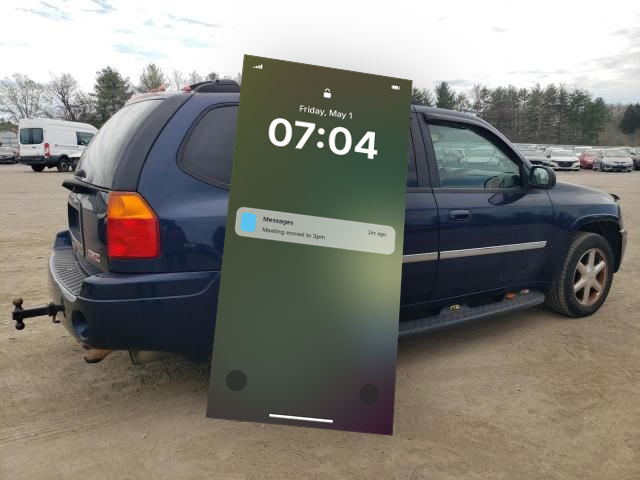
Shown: h=7 m=4
